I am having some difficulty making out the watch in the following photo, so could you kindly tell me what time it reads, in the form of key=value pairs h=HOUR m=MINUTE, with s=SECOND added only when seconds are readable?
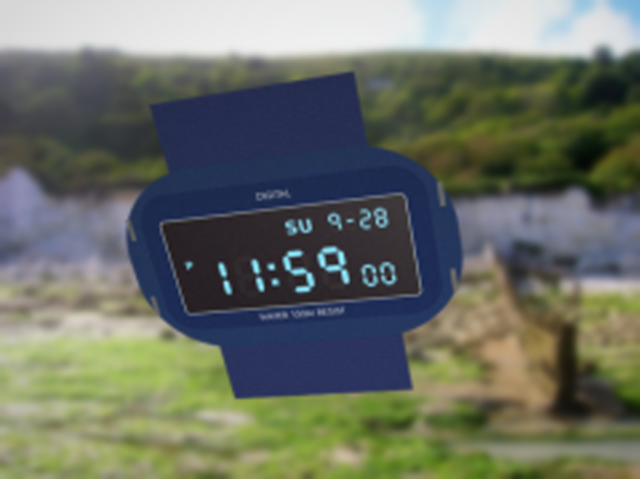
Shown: h=11 m=59 s=0
